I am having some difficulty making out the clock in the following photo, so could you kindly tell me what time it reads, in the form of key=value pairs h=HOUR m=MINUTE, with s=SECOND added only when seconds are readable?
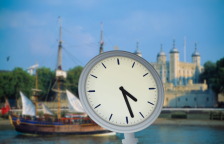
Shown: h=4 m=28
